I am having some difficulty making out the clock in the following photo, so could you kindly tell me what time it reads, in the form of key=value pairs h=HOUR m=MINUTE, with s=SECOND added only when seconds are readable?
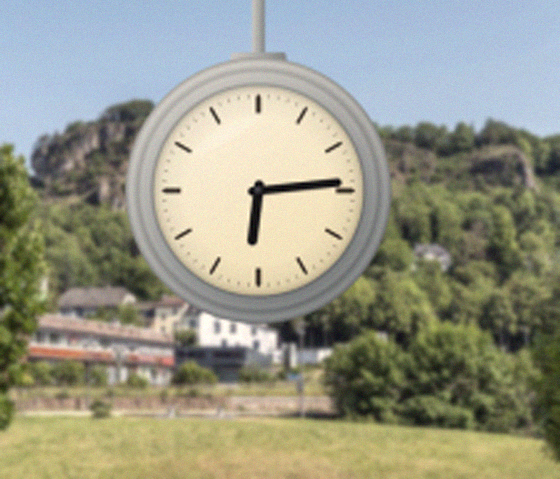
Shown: h=6 m=14
